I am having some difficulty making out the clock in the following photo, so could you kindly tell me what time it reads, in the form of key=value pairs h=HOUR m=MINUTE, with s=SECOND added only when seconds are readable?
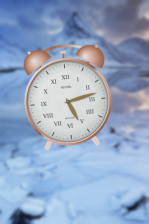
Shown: h=5 m=13
